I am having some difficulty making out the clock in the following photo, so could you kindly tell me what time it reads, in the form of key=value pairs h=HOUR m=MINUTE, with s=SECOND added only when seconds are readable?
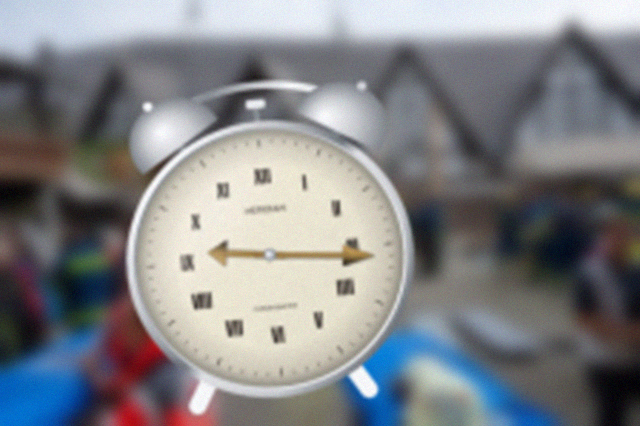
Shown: h=9 m=16
